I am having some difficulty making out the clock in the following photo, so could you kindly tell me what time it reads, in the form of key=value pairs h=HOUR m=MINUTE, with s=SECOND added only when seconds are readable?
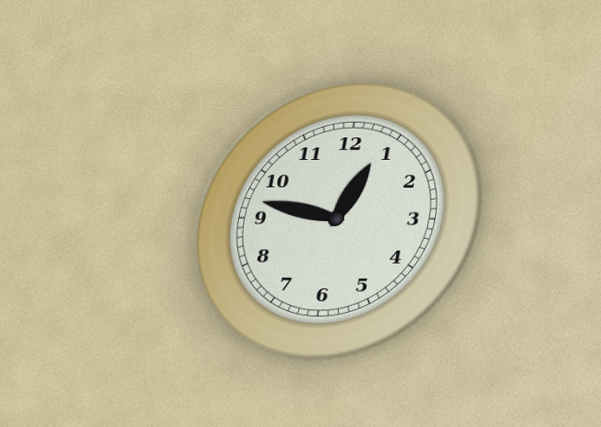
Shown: h=12 m=47
